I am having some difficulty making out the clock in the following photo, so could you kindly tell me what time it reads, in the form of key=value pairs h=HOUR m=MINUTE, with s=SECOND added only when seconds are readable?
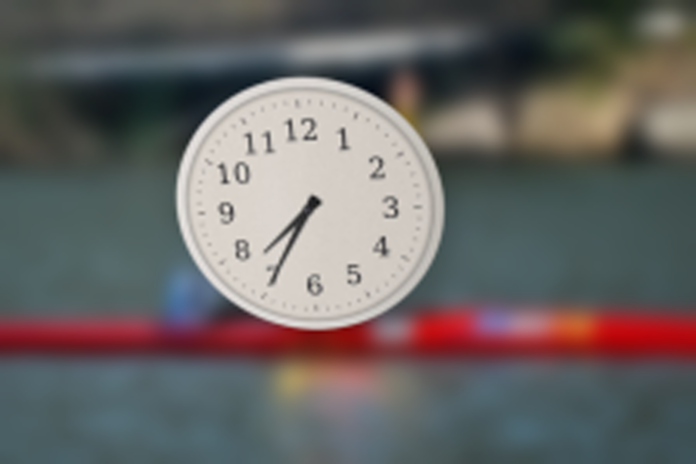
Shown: h=7 m=35
